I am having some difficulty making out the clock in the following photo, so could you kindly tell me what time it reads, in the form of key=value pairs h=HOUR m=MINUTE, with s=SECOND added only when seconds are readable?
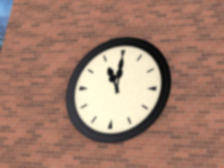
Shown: h=11 m=0
